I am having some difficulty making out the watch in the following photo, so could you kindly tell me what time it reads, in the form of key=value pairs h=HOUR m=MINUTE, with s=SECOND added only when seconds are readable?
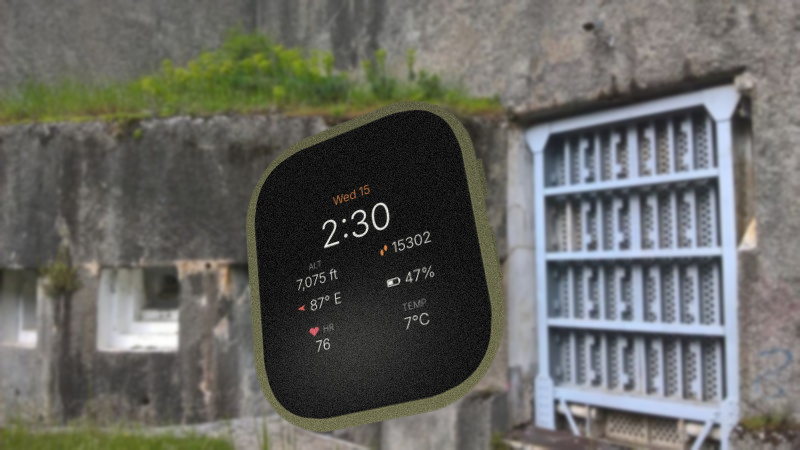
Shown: h=2 m=30
